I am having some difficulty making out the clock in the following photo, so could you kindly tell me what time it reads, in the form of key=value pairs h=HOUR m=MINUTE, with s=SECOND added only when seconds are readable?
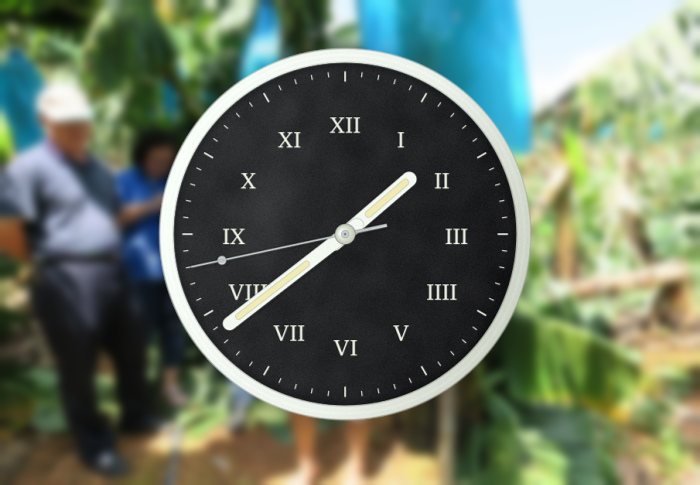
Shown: h=1 m=38 s=43
